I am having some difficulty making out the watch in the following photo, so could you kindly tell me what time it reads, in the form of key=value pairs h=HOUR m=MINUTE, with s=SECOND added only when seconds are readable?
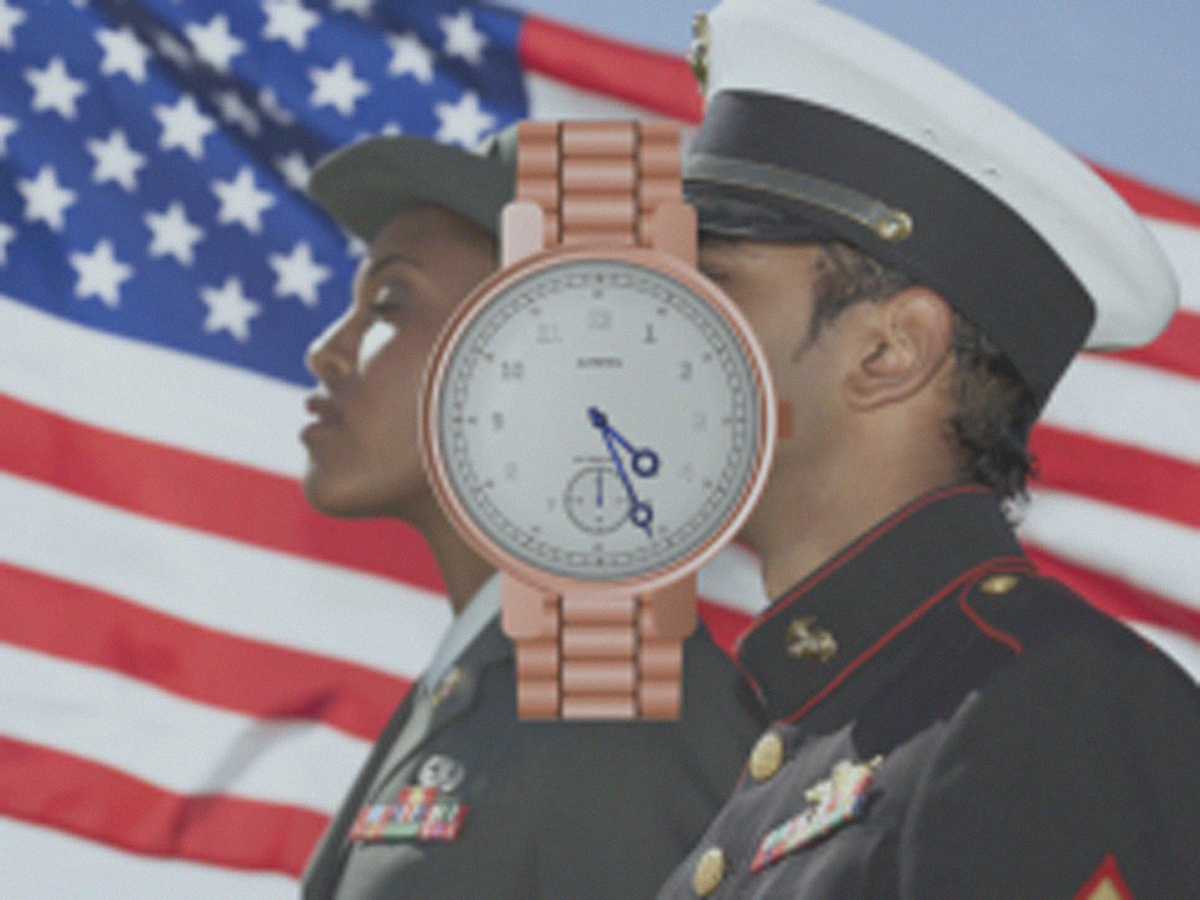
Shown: h=4 m=26
